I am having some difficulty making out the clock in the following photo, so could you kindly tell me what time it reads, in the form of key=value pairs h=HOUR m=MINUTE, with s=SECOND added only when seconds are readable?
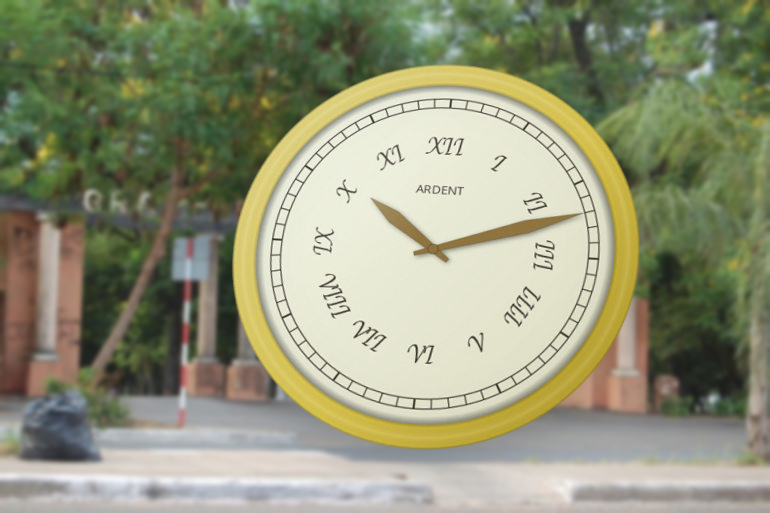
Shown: h=10 m=12
